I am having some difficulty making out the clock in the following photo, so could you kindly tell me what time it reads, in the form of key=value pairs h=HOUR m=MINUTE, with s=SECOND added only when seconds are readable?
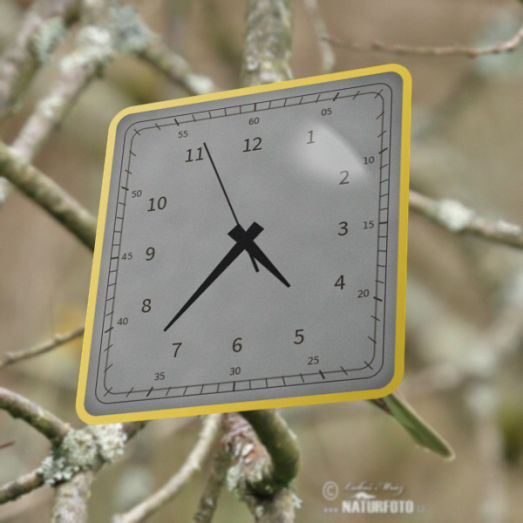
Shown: h=4 m=36 s=56
